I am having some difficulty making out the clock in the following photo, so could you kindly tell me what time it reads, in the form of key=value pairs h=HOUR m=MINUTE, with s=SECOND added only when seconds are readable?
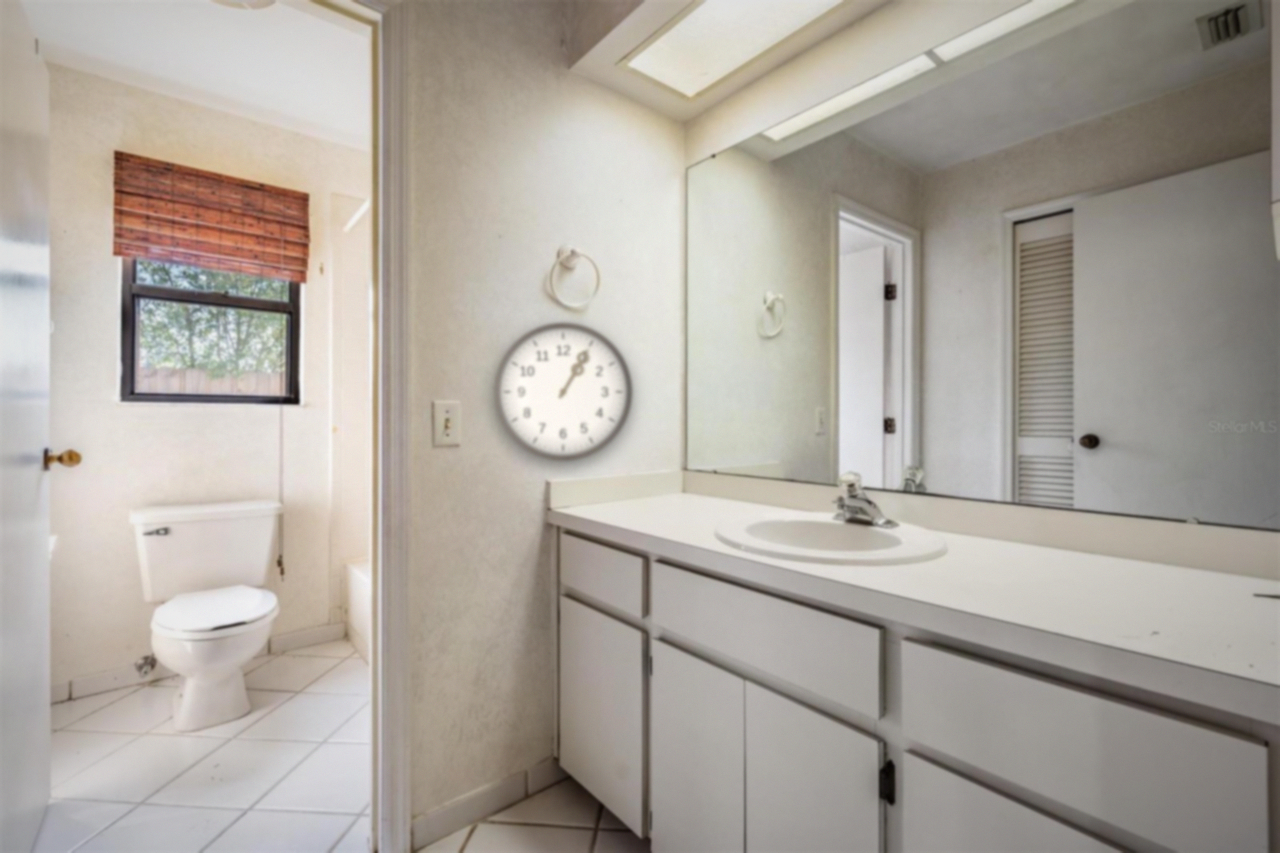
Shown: h=1 m=5
